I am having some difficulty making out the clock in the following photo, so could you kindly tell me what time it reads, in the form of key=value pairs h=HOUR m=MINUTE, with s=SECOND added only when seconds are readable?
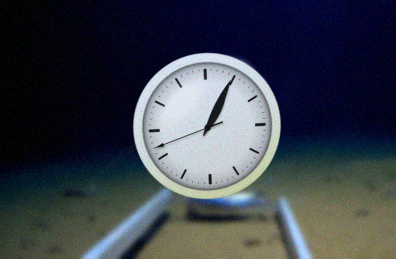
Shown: h=1 m=4 s=42
